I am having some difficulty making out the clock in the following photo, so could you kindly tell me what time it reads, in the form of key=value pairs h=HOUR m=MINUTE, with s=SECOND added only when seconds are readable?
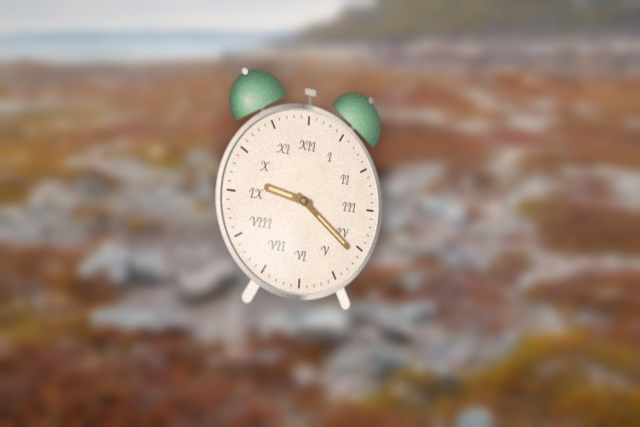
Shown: h=9 m=21
